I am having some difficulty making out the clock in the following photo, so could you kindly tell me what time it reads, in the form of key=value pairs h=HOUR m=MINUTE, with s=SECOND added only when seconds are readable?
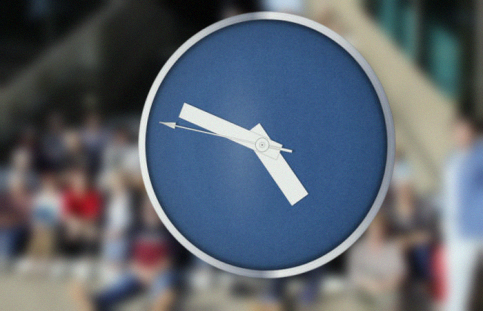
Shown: h=4 m=48 s=47
